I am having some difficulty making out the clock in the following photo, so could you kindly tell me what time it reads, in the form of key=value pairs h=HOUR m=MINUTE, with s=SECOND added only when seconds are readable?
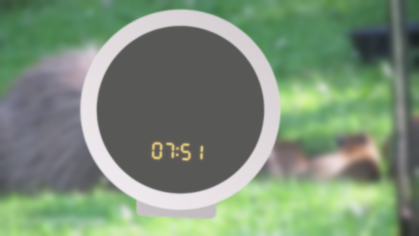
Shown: h=7 m=51
